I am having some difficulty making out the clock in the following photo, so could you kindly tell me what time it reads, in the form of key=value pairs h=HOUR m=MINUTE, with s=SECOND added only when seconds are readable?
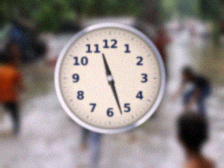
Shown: h=11 m=27
